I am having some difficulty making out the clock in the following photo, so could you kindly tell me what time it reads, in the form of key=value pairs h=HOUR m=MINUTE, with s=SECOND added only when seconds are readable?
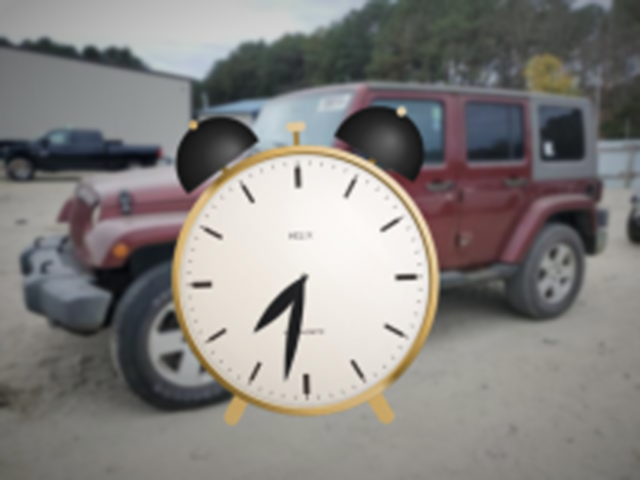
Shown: h=7 m=32
